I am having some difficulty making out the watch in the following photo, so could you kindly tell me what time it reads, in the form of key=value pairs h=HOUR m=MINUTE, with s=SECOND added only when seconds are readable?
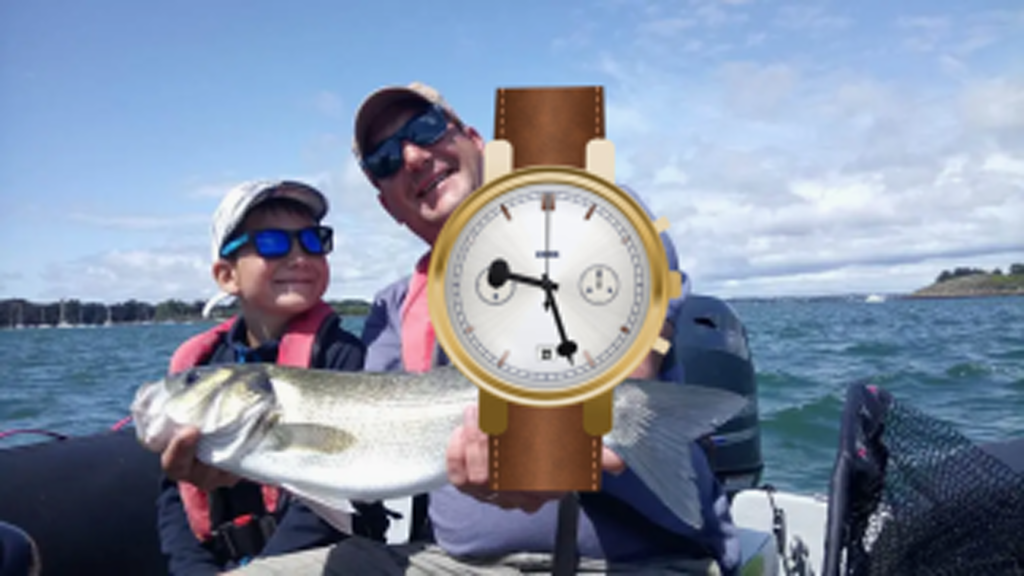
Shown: h=9 m=27
